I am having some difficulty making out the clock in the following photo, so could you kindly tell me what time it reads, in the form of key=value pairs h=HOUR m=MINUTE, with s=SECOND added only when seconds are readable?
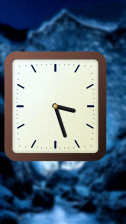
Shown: h=3 m=27
